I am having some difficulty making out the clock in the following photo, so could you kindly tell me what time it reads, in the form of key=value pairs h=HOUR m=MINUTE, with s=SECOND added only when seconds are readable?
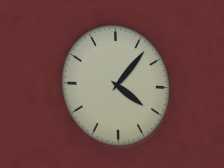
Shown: h=4 m=7
